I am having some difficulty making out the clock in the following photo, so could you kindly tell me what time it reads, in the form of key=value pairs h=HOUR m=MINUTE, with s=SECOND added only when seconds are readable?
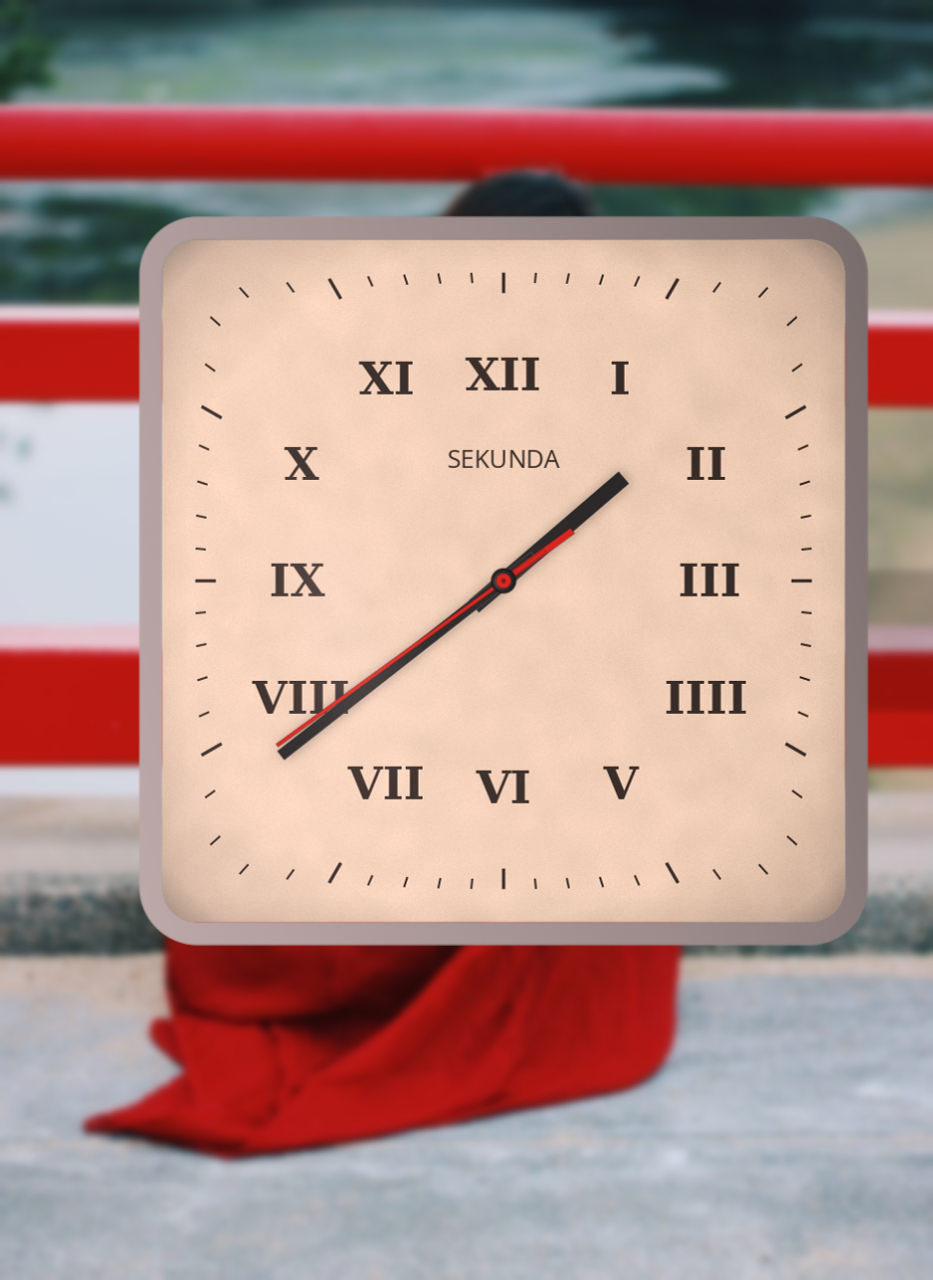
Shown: h=1 m=38 s=39
